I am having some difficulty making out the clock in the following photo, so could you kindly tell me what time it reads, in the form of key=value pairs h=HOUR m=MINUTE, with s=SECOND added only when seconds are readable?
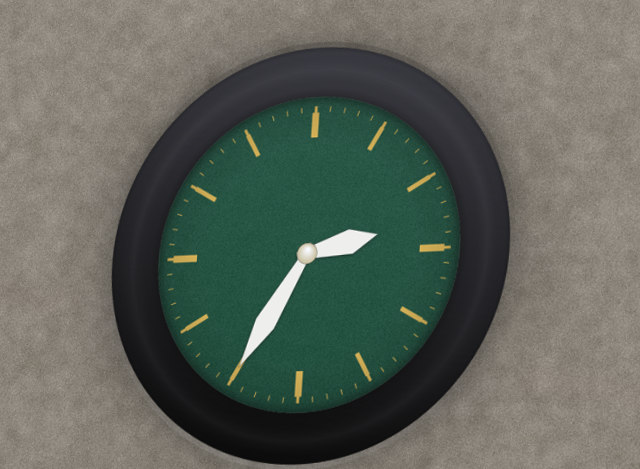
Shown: h=2 m=35
